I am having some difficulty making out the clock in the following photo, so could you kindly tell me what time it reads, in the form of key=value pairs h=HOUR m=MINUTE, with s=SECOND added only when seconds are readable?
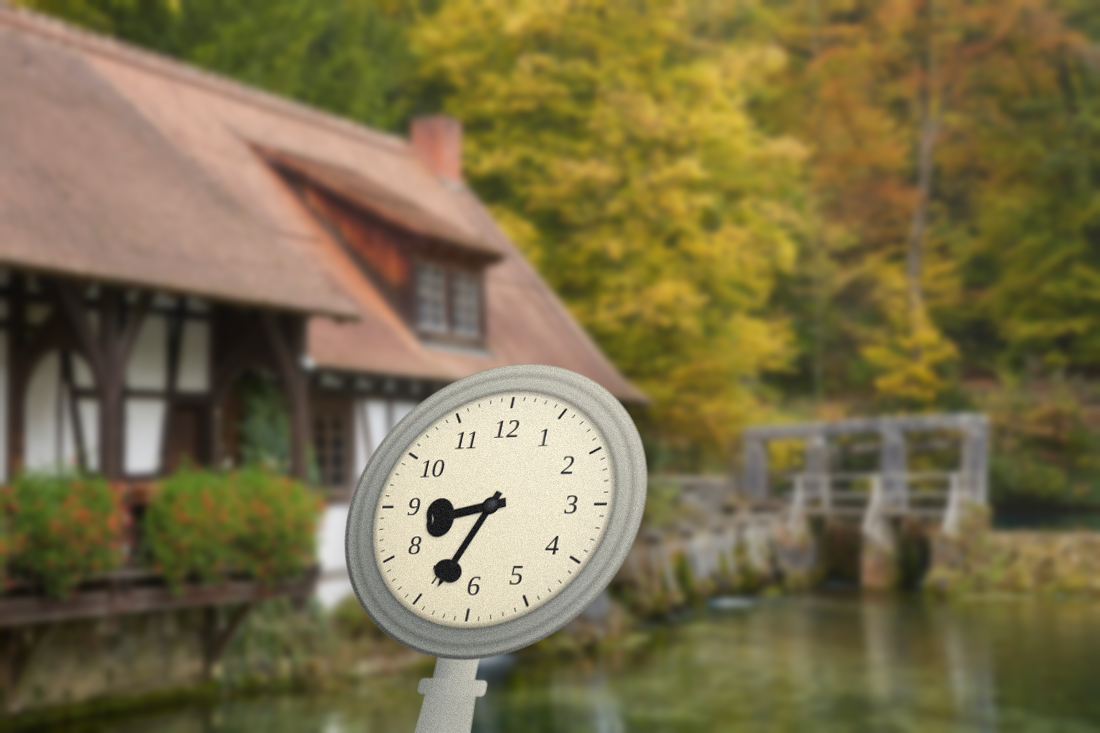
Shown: h=8 m=34
